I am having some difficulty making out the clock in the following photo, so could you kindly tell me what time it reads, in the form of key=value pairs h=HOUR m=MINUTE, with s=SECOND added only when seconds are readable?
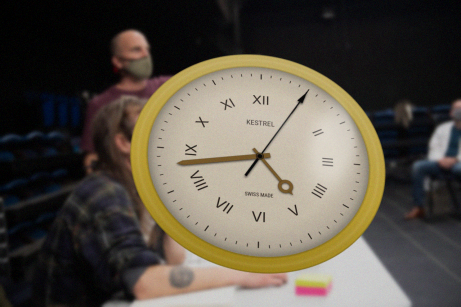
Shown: h=4 m=43 s=5
